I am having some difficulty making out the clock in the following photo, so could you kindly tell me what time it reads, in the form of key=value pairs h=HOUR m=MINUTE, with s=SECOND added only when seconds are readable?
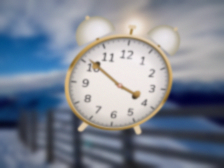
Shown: h=3 m=51
